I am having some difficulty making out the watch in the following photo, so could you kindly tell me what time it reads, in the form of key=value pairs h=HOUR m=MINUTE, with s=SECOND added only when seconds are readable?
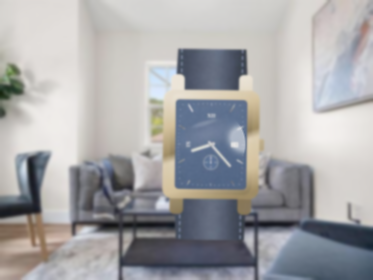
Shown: h=8 m=23
